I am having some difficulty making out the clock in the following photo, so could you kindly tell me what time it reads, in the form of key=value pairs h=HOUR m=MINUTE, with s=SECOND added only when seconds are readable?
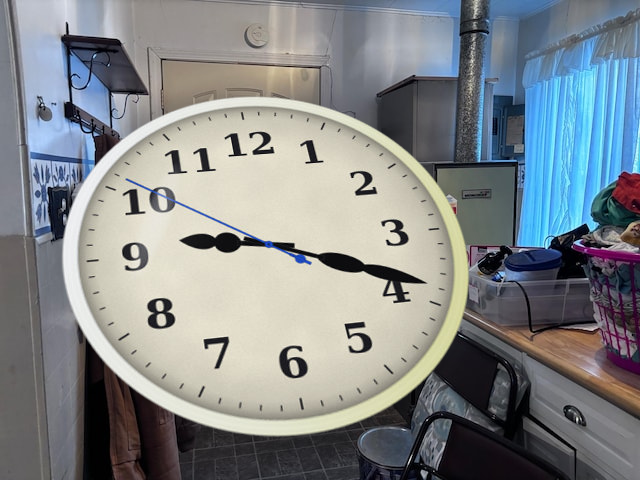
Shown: h=9 m=18 s=51
